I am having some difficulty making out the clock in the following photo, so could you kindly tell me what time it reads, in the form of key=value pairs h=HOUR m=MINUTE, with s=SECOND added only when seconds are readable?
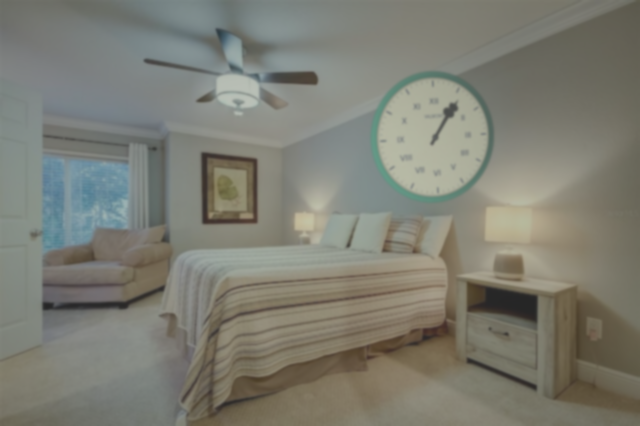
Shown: h=1 m=6
